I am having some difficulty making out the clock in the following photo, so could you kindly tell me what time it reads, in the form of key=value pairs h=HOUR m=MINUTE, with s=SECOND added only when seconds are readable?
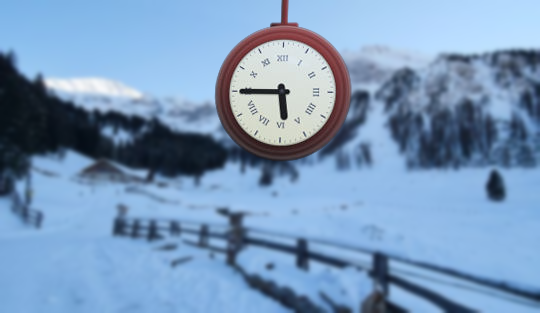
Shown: h=5 m=45
